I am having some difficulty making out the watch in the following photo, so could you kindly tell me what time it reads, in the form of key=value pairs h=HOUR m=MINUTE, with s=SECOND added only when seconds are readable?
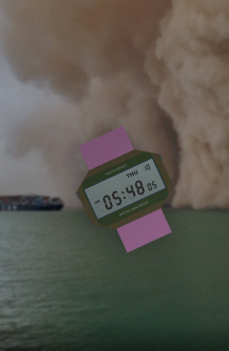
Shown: h=5 m=48 s=5
